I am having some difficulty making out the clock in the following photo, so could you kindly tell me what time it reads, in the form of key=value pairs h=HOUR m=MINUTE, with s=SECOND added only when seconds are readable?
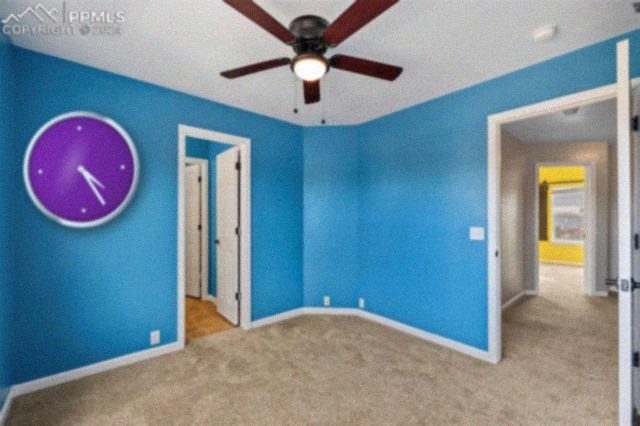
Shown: h=4 m=25
